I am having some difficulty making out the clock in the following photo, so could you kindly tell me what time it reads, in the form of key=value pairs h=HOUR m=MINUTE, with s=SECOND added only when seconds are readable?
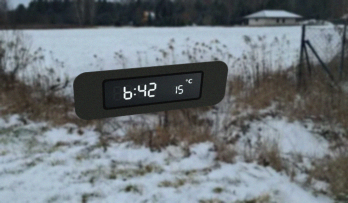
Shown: h=6 m=42
